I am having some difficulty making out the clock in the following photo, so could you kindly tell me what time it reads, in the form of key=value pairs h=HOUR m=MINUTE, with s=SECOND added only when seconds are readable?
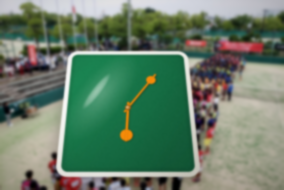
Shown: h=6 m=6
